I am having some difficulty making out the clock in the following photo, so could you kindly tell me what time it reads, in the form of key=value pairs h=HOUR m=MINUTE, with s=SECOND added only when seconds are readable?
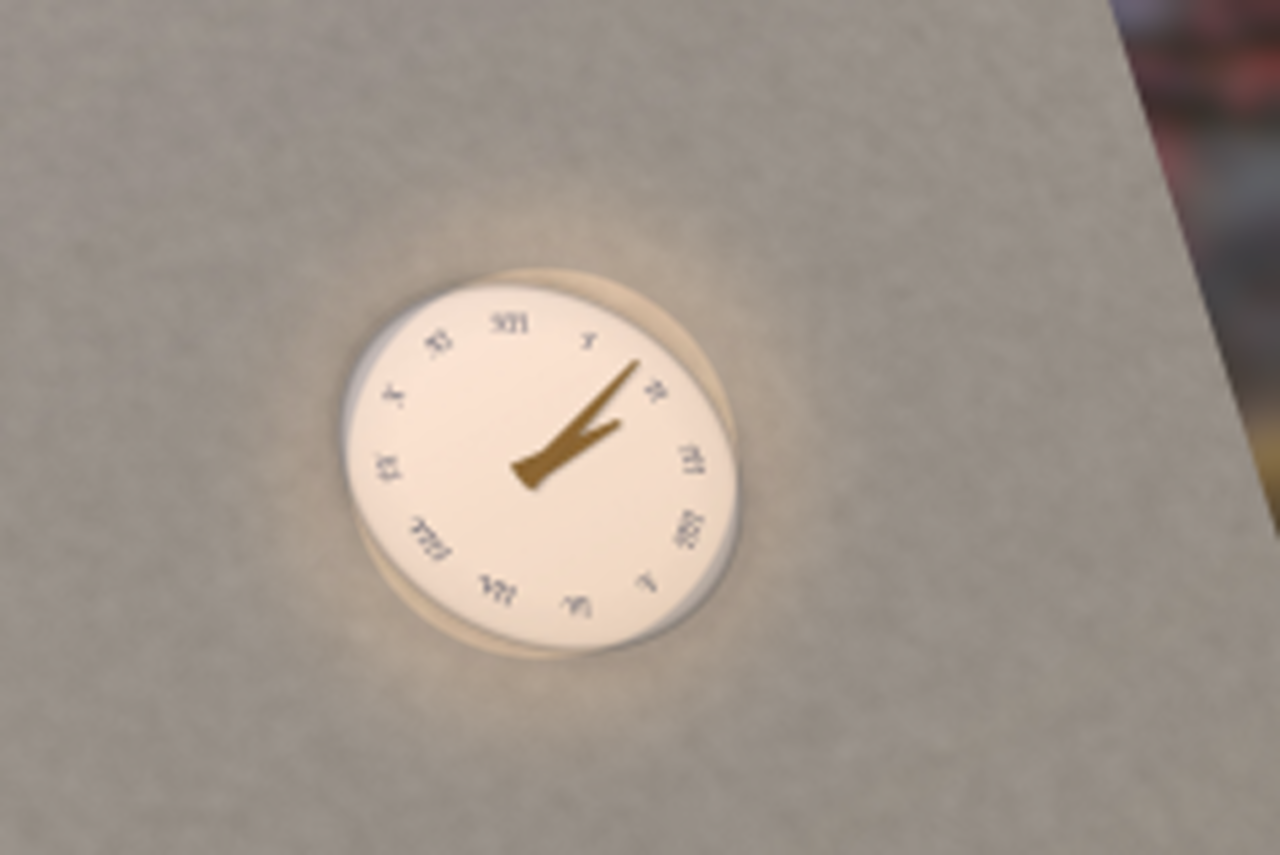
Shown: h=2 m=8
